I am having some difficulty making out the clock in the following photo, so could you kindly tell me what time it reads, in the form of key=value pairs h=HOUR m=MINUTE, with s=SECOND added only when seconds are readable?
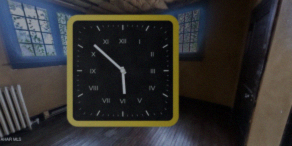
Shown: h=5 m=52
